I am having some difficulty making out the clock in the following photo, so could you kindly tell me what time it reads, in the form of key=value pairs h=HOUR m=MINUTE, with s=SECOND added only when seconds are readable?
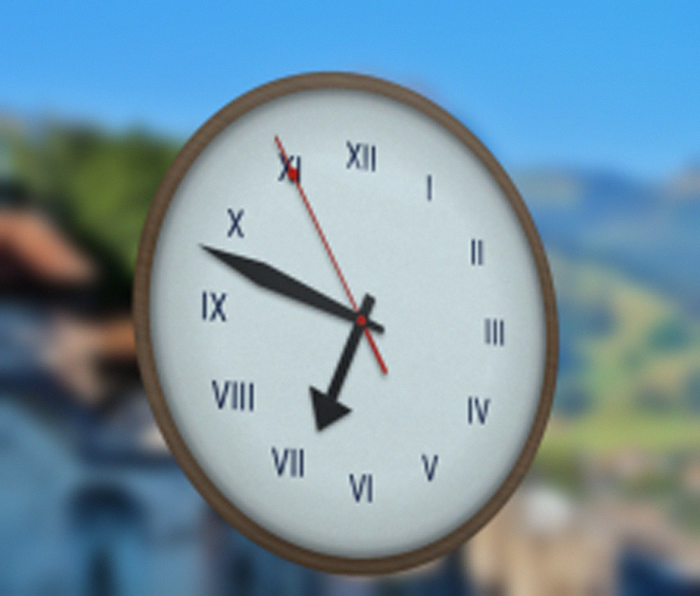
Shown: h=6 m=47 s=55
